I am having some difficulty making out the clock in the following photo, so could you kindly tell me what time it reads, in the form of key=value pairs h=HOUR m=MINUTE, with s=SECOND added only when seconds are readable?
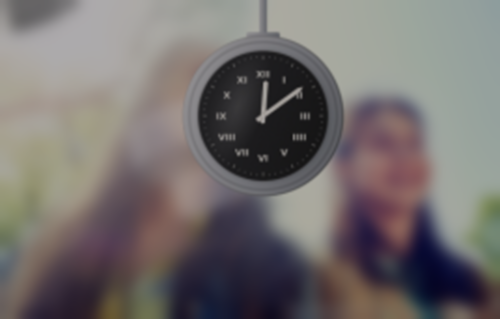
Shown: h=12 m=9
